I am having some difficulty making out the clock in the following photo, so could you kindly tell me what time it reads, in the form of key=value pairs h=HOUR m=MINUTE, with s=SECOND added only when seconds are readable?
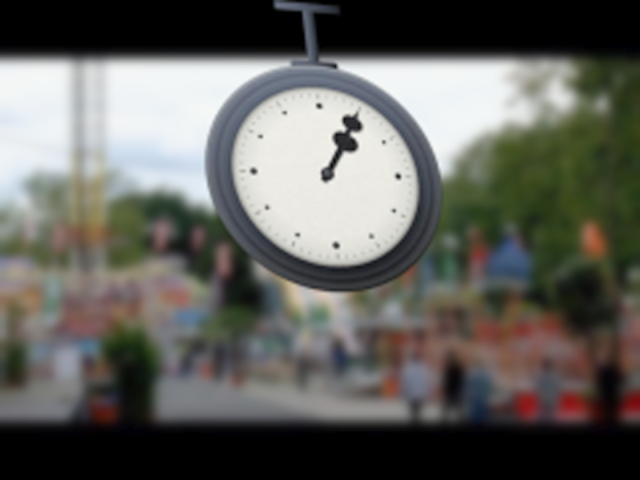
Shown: h=1 m=5
